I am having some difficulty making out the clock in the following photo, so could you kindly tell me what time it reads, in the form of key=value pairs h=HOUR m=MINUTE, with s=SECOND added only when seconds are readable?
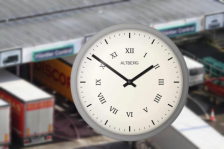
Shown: h=1 m=51
